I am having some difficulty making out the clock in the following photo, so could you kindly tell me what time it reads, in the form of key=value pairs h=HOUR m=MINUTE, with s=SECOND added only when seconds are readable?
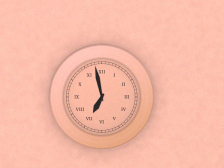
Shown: h=6 m=58
